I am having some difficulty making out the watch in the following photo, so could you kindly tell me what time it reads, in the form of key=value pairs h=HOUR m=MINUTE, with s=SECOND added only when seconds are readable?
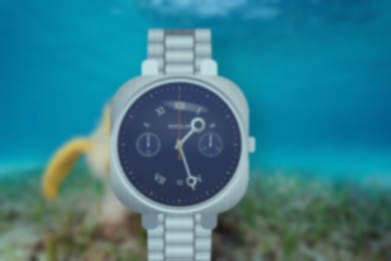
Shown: h=1 m=27
